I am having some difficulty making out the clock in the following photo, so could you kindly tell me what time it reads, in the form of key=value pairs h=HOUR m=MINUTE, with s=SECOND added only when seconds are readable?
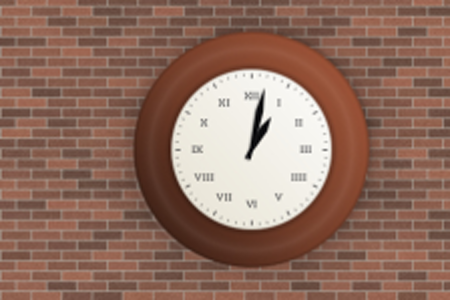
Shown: h=1 m=2
